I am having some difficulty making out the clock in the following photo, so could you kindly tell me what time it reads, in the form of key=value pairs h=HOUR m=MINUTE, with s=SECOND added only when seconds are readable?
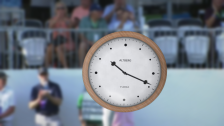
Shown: h=10 m=19
